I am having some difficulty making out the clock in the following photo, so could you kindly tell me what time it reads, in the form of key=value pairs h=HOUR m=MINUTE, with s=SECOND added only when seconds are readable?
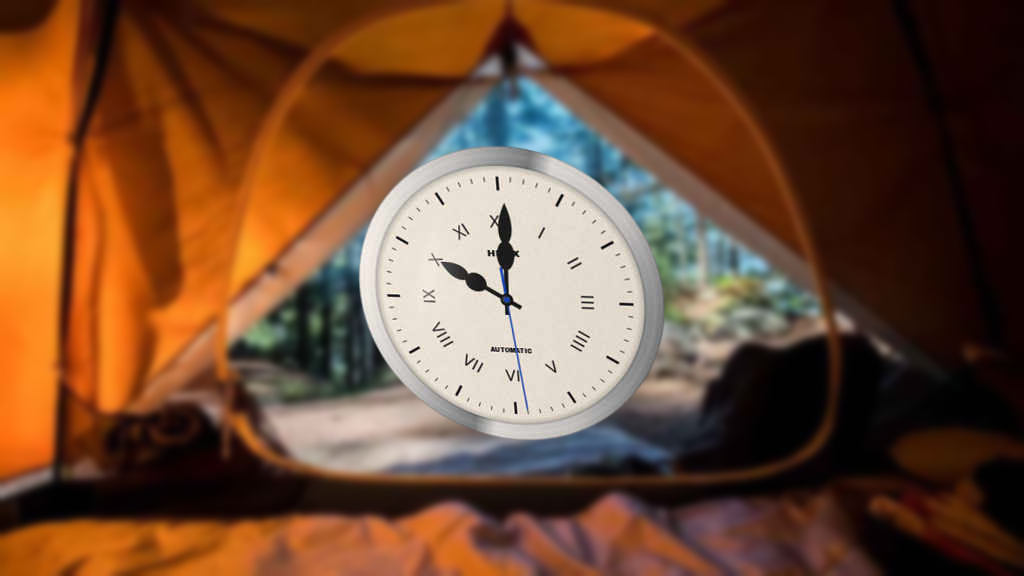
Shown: h=10 m=0 s=29
